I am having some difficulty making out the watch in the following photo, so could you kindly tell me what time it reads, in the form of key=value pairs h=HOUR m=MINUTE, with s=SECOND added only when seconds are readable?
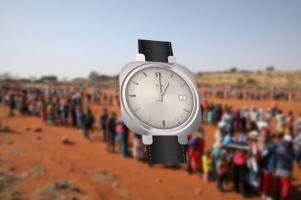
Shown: h=1 m=0
